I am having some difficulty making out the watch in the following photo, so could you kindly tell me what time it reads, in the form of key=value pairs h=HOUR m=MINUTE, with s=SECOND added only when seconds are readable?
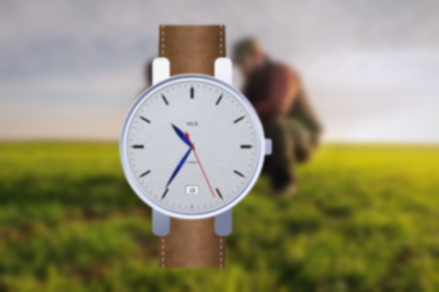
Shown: h=10 m=35 s=26
